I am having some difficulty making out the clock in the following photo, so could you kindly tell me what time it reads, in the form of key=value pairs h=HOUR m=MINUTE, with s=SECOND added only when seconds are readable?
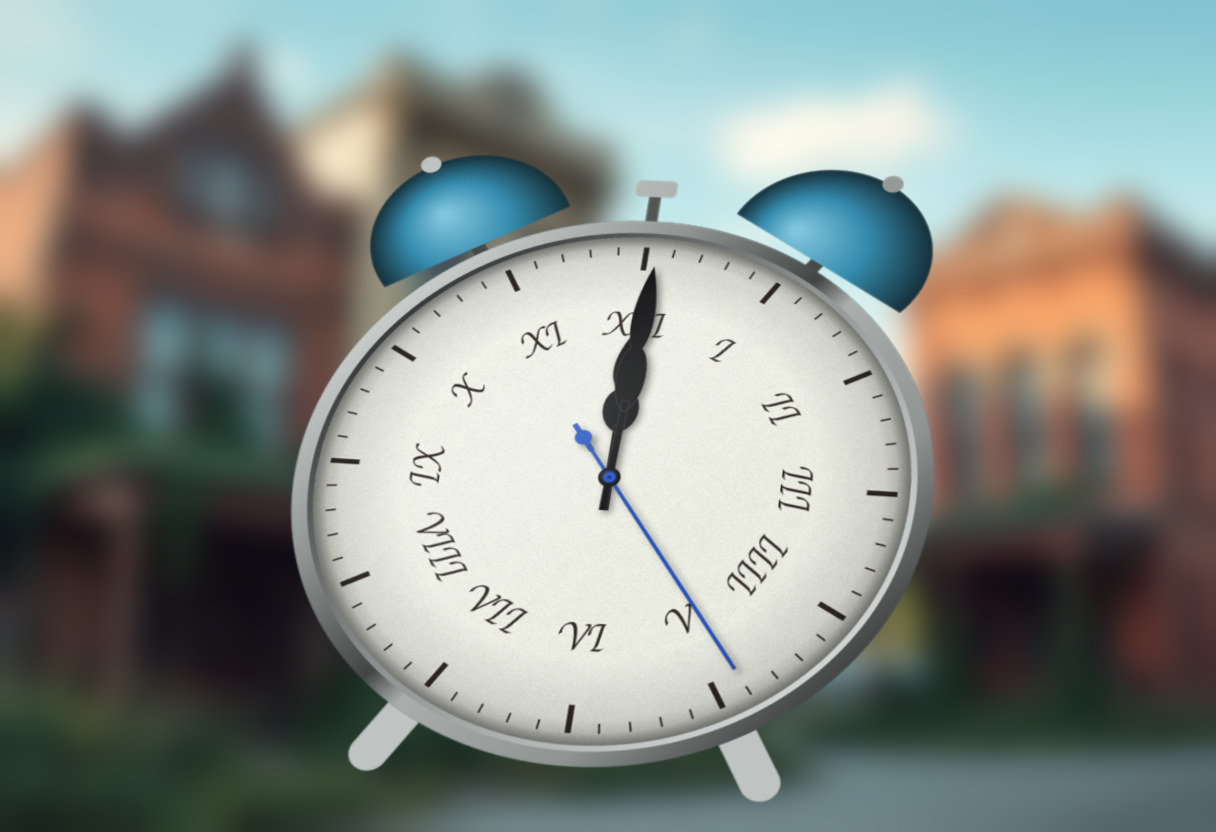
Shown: h=12 m=0 s=24
